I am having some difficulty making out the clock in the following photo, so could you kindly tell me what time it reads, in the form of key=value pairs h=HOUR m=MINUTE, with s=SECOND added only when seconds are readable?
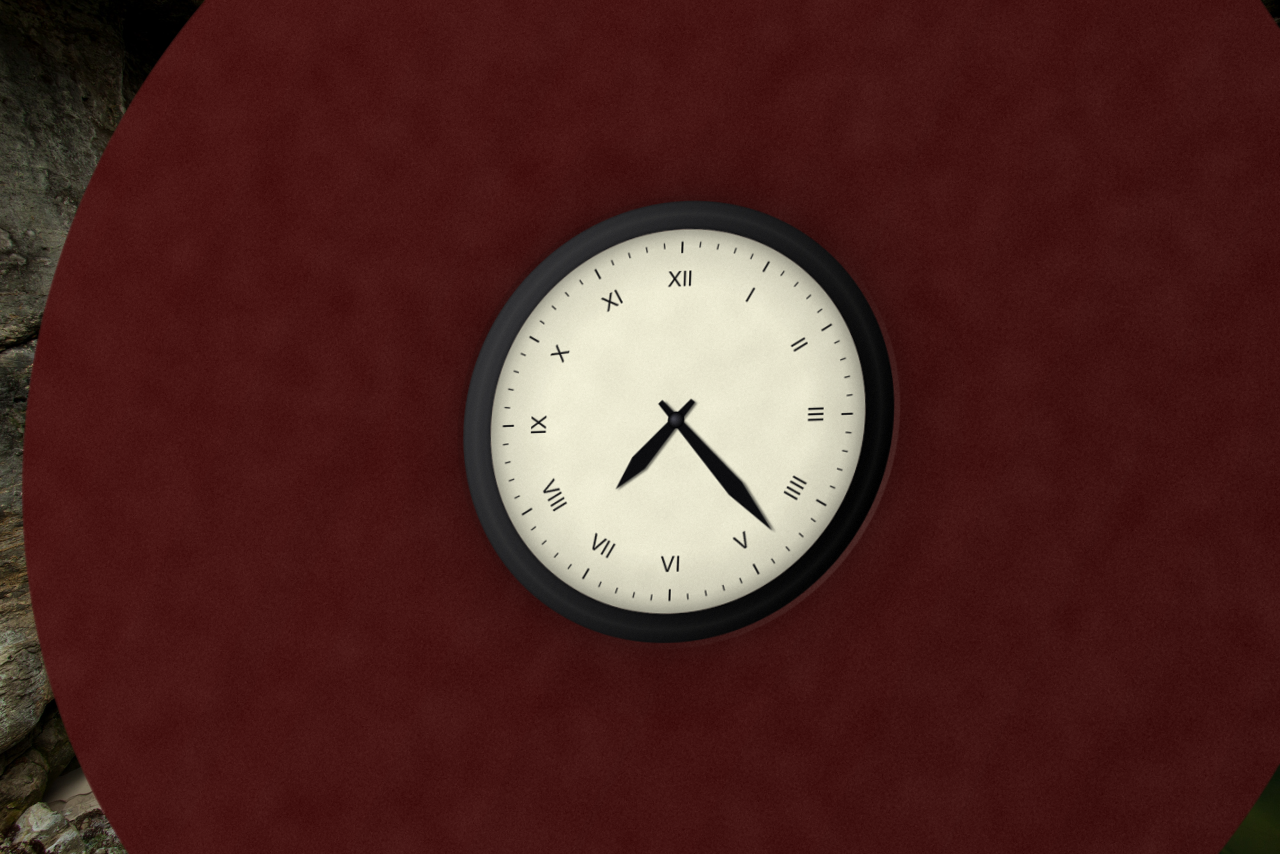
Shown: h=7 m=23
